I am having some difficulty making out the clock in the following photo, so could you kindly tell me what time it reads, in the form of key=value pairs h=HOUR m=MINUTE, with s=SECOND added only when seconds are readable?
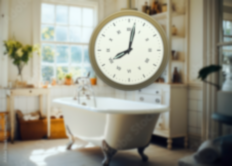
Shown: h=8 m=2
